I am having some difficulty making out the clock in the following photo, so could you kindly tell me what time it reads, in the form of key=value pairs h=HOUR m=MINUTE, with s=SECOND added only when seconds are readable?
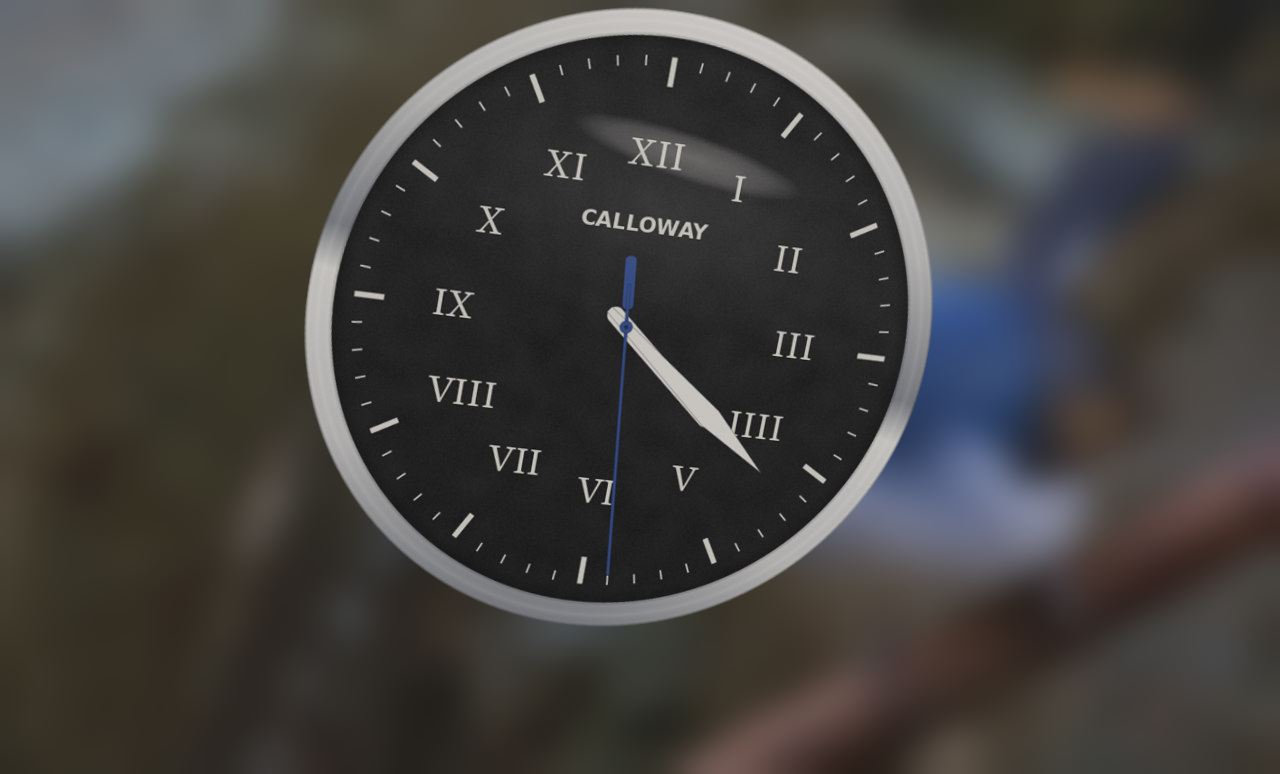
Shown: h=4 m=21 s=29
